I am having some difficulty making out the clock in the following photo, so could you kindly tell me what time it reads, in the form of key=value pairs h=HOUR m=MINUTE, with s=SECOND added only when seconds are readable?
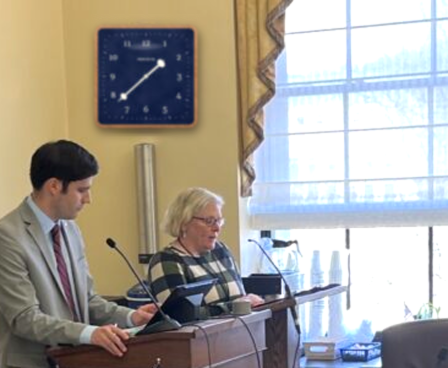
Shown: h=1 m=38
